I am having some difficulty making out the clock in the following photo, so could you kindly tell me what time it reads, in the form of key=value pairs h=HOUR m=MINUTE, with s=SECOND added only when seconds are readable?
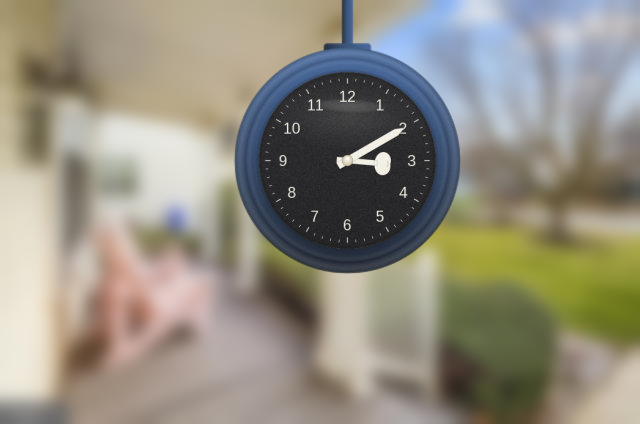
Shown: h=3 m=10
